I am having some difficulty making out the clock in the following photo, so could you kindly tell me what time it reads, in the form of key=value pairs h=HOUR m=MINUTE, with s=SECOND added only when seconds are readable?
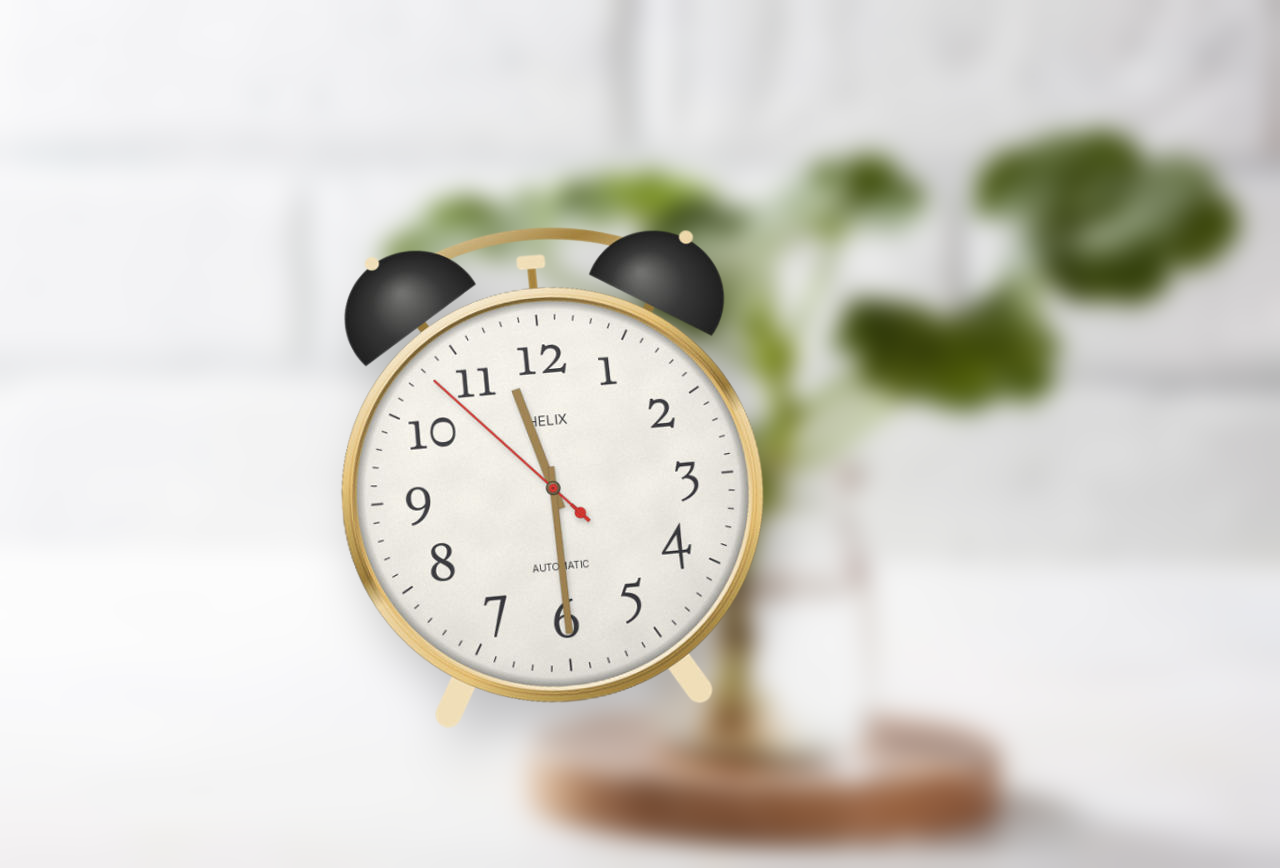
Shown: h=11 m=29 s=53
